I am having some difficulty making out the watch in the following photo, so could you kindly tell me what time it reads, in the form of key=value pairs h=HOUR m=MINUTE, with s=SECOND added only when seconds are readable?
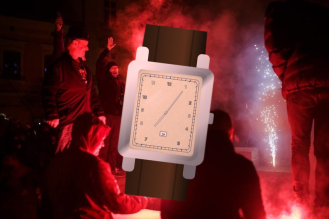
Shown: h=7 m=5
